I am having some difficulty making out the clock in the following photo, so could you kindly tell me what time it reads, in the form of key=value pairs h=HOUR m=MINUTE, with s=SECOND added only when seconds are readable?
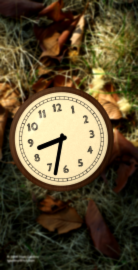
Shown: h=8 m=33
